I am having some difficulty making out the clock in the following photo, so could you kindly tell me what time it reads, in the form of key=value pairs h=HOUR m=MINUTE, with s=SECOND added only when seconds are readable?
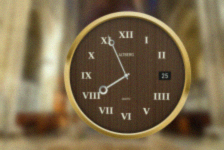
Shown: h=7 m=56
